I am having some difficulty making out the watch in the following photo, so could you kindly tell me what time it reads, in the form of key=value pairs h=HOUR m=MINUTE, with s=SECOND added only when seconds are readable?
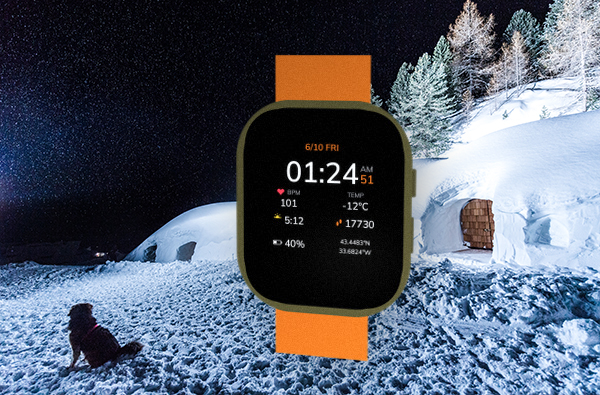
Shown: h=1 m=24 s=51
